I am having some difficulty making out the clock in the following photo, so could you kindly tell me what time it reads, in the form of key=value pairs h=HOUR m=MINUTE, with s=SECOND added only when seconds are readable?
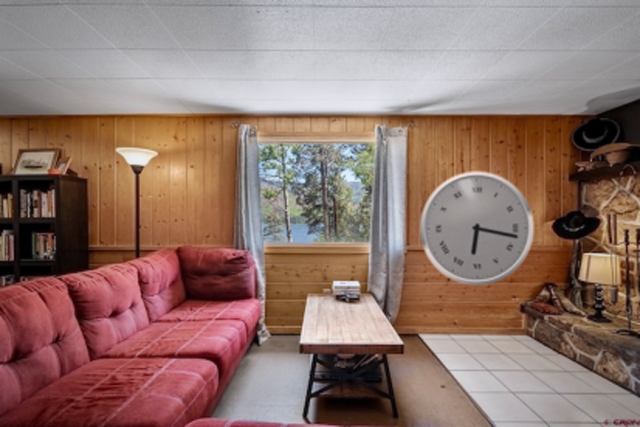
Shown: h=6 m=17
